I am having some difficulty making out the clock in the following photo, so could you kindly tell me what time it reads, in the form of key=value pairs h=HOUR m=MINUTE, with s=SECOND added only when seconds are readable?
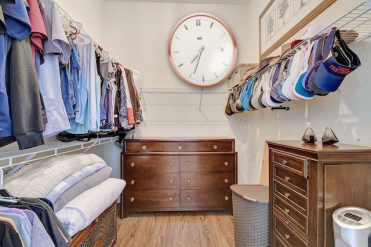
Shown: h=7 m=34
